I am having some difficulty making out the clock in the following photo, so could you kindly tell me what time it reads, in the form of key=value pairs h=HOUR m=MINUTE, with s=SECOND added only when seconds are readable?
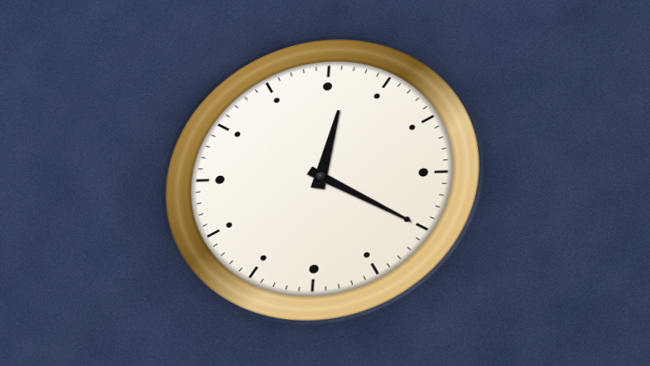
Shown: h=12 m=20
